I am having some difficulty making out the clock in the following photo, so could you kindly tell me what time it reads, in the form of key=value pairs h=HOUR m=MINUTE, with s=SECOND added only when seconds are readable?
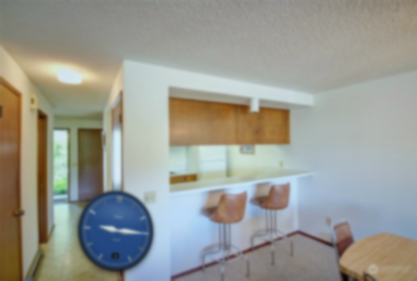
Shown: h=9 m=15
